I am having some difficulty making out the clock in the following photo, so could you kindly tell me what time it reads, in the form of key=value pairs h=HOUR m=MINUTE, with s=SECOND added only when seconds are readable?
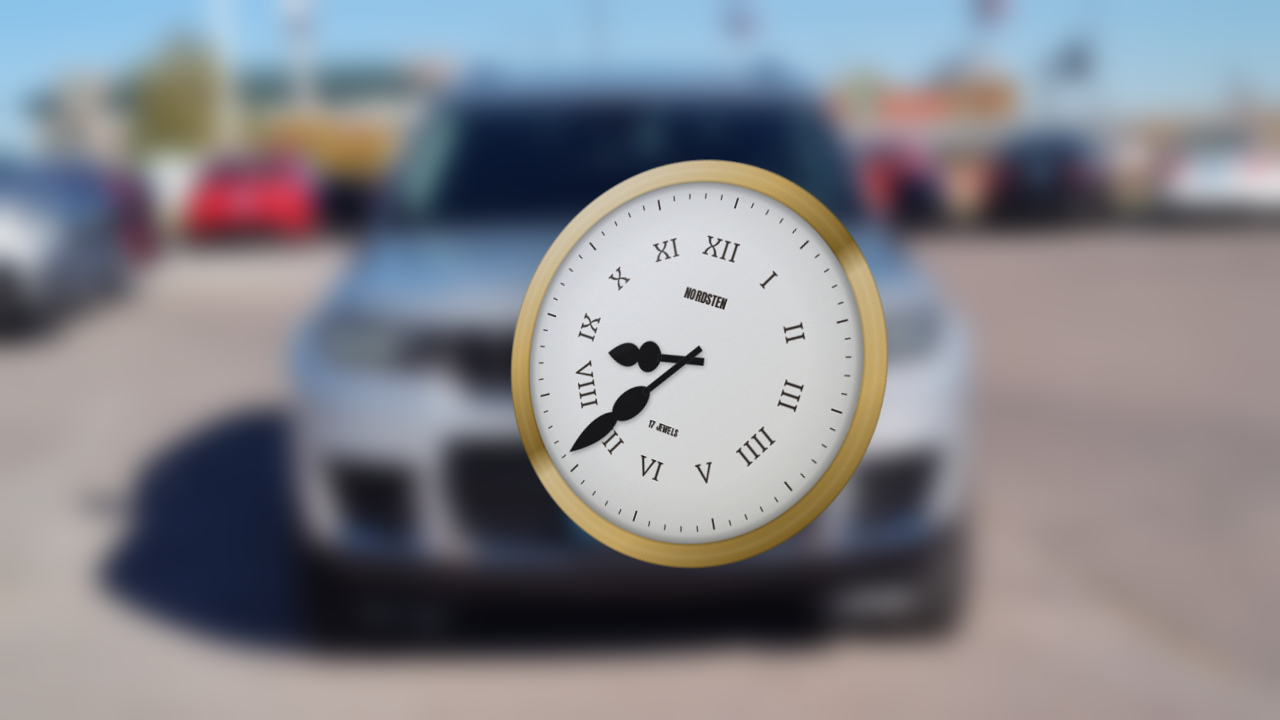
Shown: h=8 m=36
